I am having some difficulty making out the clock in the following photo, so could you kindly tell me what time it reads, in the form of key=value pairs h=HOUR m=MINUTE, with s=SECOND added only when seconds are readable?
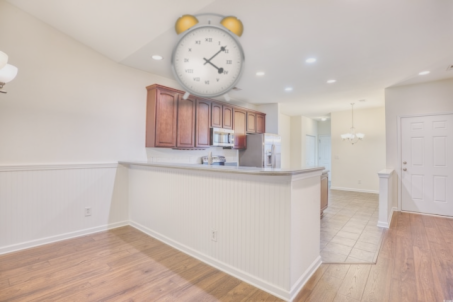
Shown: h=4 m=8
